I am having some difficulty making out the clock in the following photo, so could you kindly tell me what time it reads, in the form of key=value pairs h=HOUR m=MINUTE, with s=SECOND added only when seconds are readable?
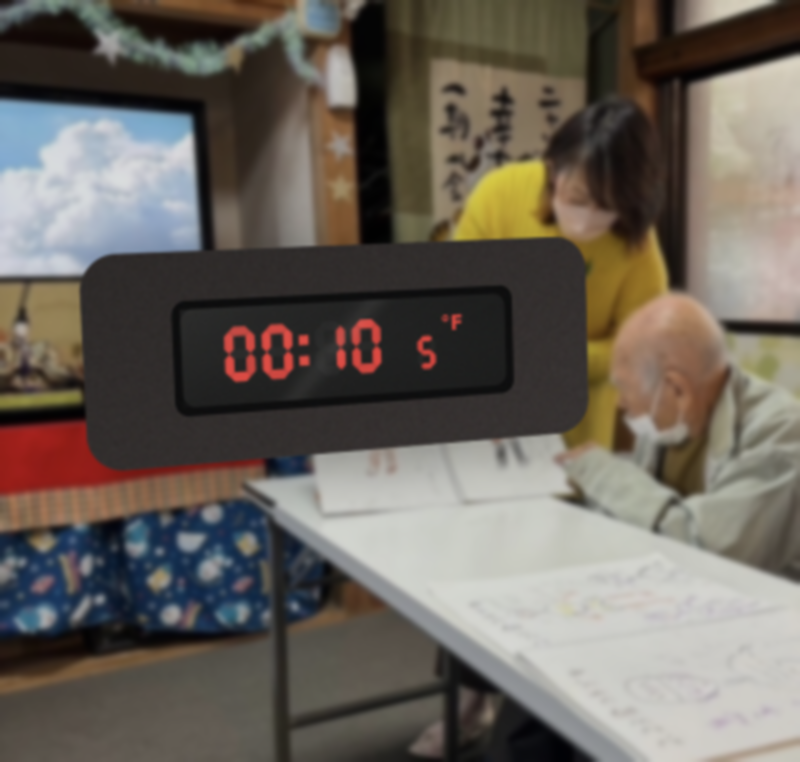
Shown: h=0 m=10
